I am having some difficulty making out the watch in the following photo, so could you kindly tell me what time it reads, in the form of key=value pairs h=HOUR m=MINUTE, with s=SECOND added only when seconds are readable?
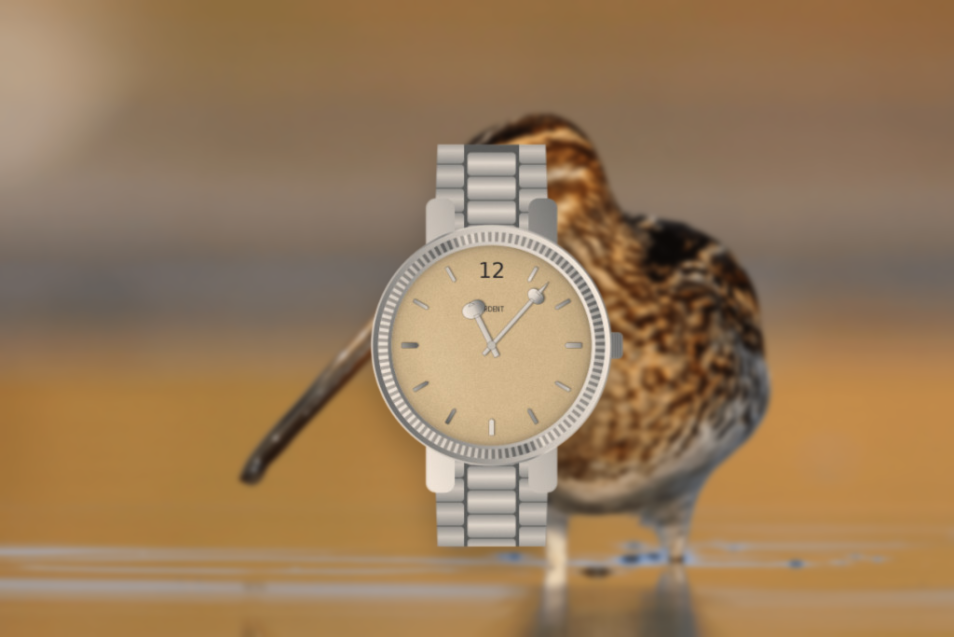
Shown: h=11 m=7
